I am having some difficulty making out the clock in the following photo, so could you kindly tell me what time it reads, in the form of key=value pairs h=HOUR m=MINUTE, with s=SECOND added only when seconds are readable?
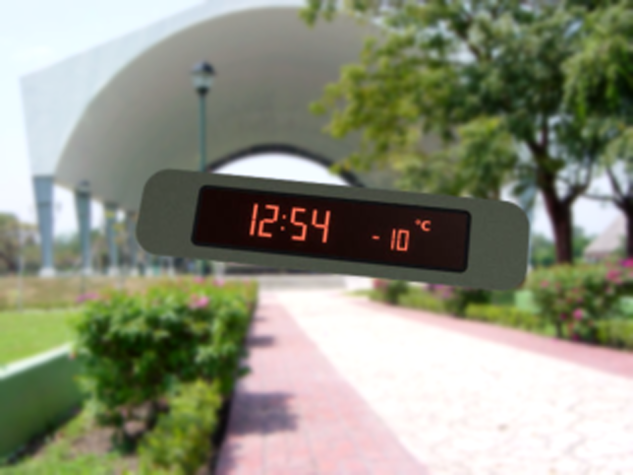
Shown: h=12 m=54
